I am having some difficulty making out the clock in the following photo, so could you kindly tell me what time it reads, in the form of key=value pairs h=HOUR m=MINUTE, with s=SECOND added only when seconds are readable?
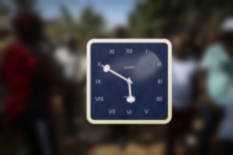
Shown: h=5 m=50
